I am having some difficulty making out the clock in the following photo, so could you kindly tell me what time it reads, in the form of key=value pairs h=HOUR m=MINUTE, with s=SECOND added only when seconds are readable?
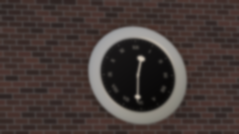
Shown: h=12 m=31
